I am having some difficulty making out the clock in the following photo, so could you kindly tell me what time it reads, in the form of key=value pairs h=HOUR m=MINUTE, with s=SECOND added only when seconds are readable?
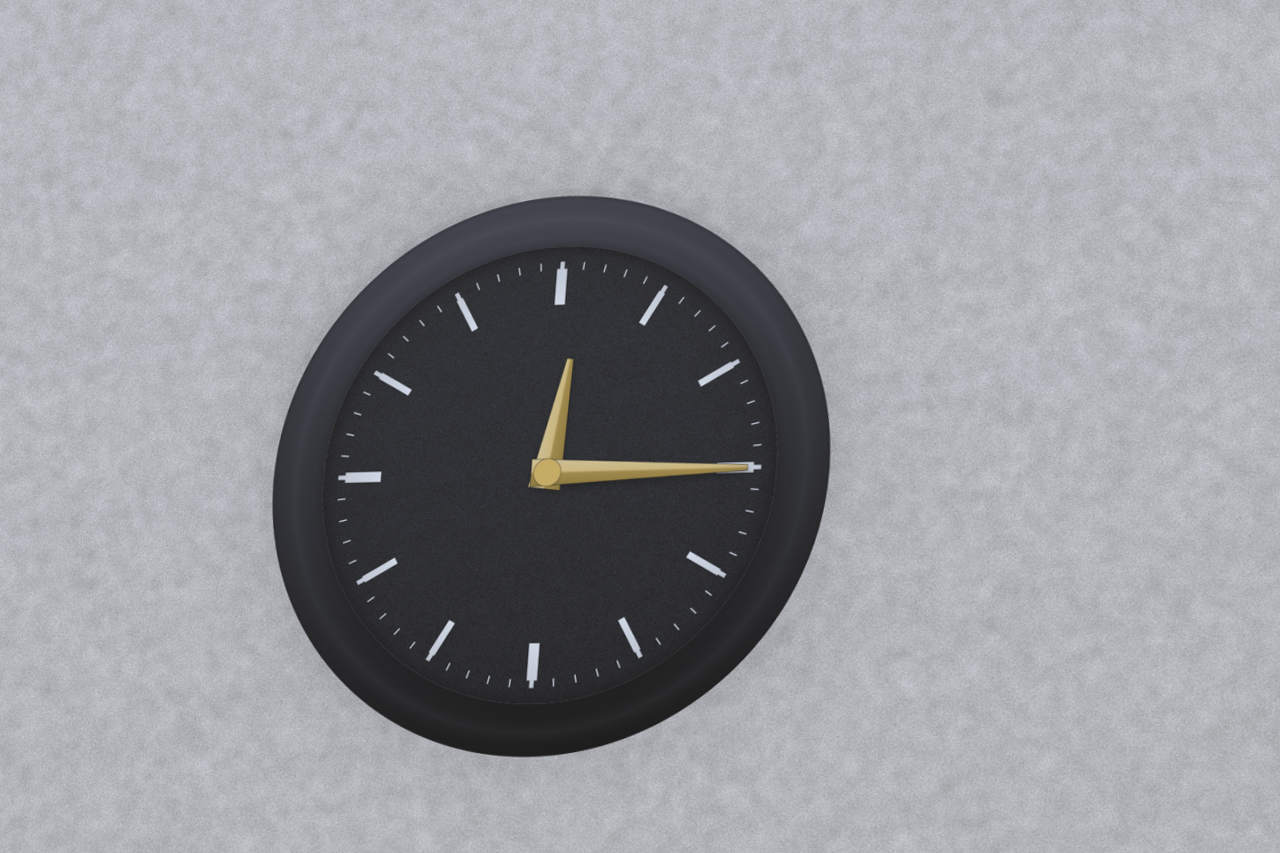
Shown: h=12 m=15
